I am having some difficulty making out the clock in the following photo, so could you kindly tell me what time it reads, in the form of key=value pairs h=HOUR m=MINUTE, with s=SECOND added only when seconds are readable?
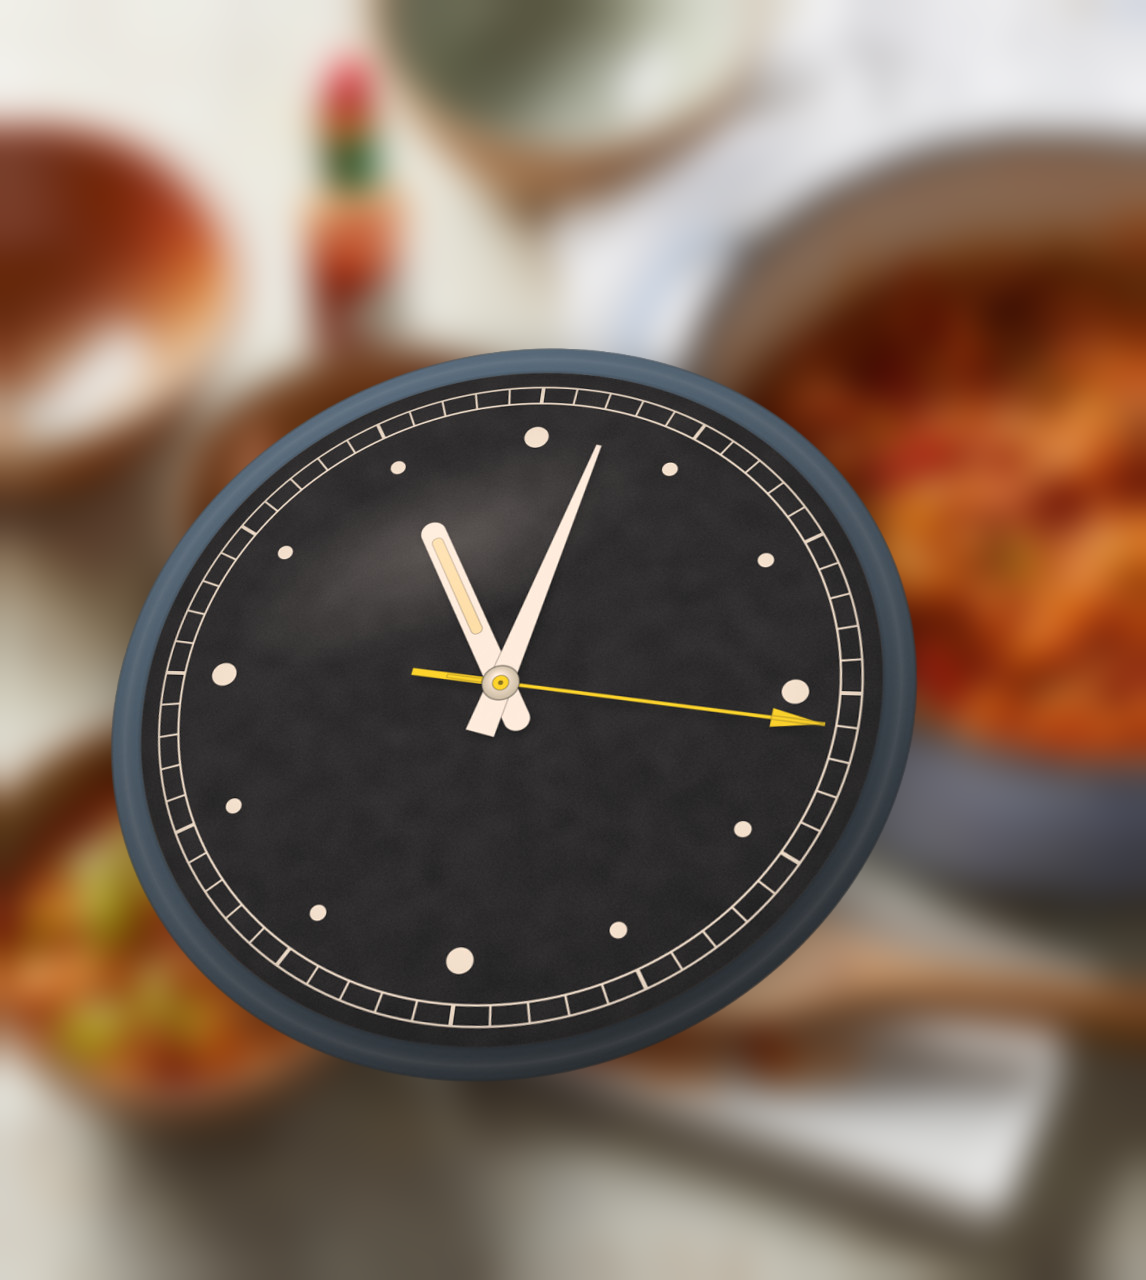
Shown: h=11 m=2 s=16
